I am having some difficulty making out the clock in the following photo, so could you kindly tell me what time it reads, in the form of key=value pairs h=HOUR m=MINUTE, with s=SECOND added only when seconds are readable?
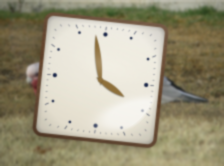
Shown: h=3 m=58
